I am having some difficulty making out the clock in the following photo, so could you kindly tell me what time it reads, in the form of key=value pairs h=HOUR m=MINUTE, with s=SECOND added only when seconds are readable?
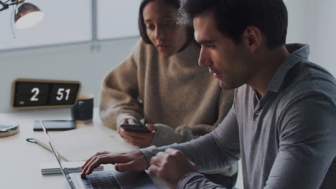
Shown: h=2 m=51
